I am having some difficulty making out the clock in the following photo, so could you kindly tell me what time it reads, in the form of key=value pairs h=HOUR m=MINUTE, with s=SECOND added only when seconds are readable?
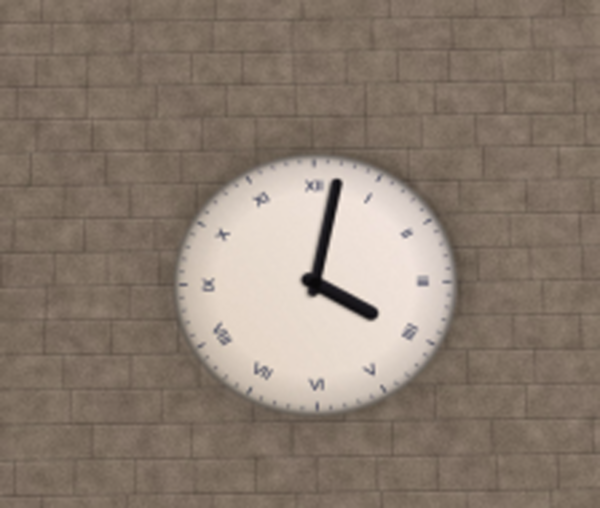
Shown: h=4 m=2
